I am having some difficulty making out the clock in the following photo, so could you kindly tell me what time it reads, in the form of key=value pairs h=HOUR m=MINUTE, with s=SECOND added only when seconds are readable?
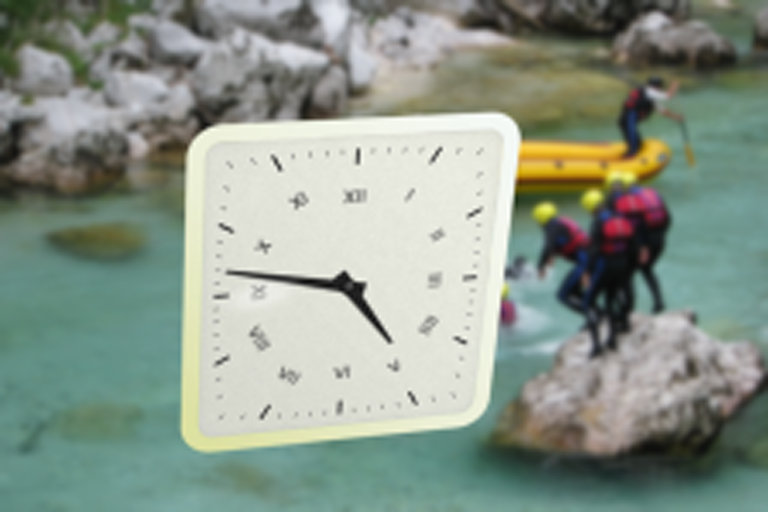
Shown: h=4 m=47
